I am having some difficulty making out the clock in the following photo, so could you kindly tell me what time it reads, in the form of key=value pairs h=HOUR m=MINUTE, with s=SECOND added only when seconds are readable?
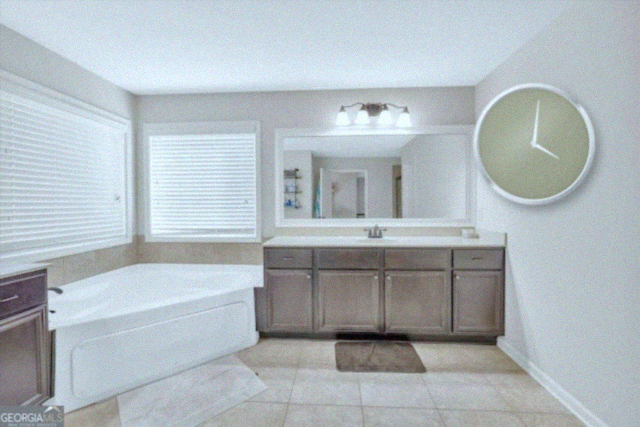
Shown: h=4 m=1
